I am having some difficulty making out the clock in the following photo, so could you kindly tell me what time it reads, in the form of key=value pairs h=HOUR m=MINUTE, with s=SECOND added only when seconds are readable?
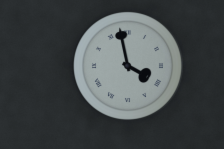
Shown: h=3 m=58
